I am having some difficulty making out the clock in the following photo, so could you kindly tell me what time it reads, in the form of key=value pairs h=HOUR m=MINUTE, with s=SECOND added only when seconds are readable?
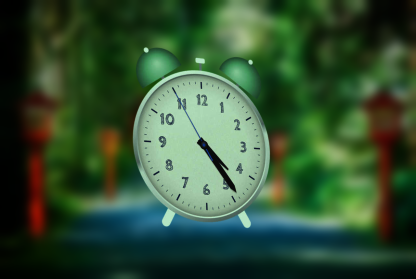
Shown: h=4 m=23 s=55
